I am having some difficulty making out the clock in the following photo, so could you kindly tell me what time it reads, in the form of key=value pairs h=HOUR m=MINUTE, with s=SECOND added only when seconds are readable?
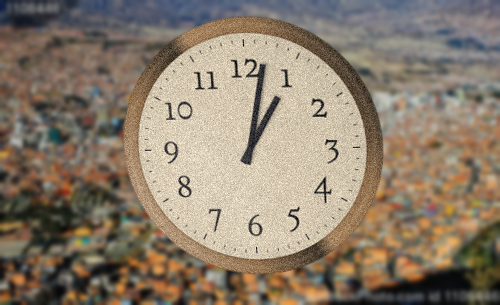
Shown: h=1 m=2
